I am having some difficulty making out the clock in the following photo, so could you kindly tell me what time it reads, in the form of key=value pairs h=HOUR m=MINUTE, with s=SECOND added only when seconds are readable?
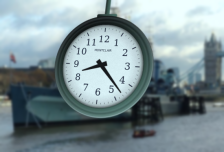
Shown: h=8 m=23
